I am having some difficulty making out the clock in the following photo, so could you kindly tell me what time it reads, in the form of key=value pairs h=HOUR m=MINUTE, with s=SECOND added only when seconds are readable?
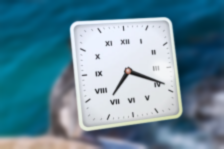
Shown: h=7 m=19
